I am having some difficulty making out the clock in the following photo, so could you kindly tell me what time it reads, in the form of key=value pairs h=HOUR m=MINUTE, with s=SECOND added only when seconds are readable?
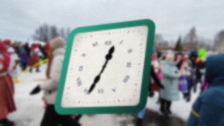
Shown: h=12 m=34
